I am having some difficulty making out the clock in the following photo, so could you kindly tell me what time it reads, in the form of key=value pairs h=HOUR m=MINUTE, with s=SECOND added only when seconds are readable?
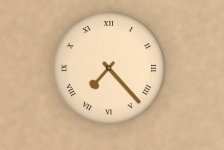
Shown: h=7 m=23
